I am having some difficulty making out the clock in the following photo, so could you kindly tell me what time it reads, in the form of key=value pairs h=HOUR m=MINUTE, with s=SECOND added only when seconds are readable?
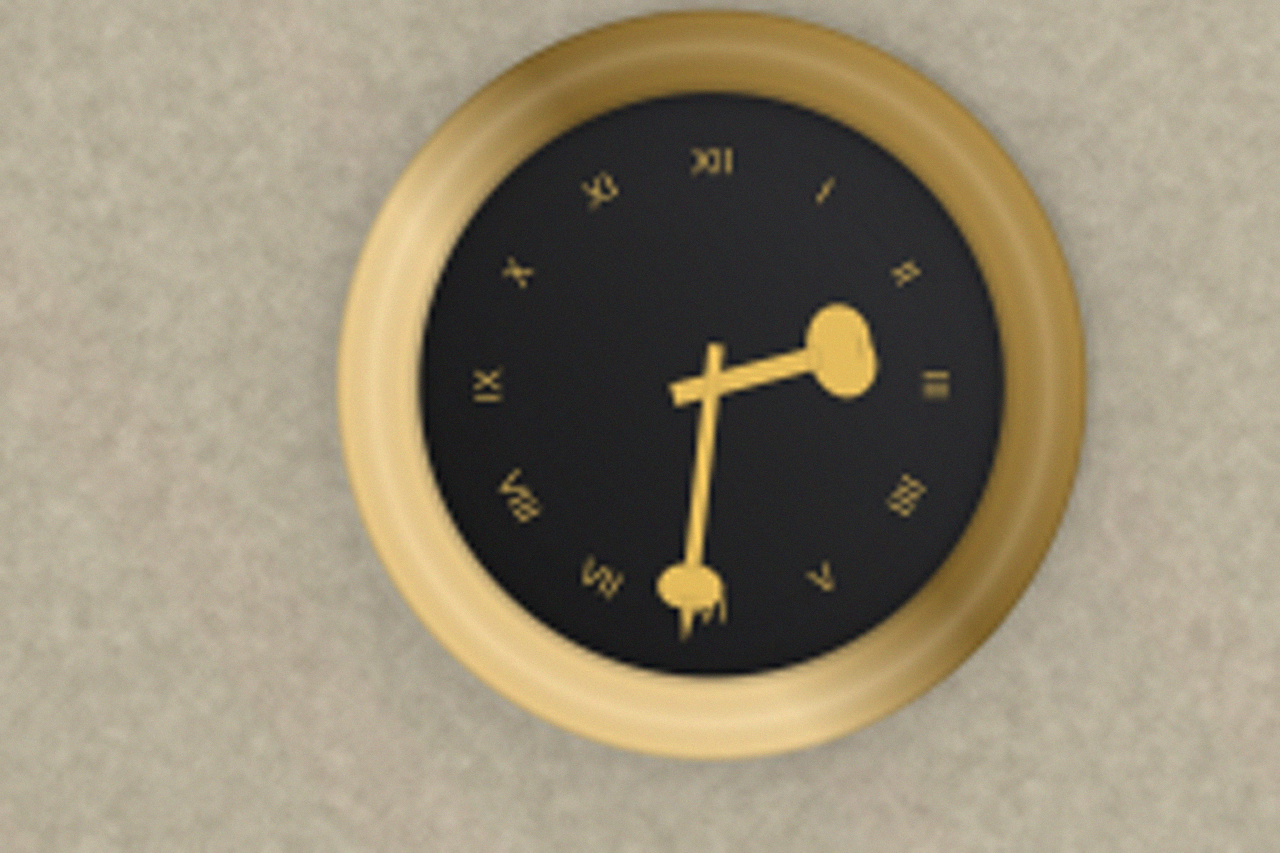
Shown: h=2 m=31
